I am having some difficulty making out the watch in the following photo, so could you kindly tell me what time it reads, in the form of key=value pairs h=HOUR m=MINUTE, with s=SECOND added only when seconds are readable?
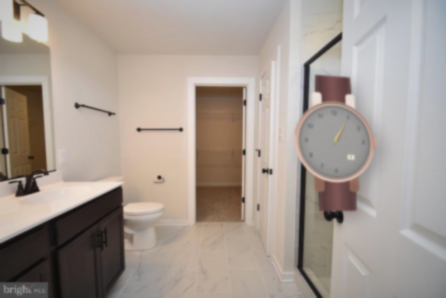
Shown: h=1 m=5
